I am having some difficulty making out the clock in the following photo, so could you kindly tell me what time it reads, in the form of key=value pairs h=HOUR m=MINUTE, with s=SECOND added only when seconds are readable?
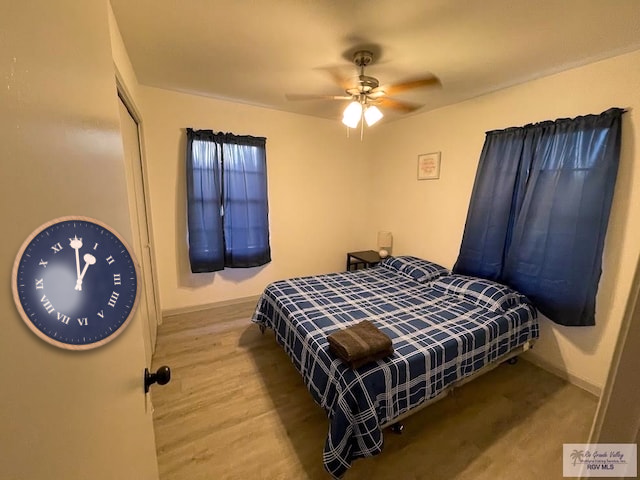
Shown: h=1 m=0
